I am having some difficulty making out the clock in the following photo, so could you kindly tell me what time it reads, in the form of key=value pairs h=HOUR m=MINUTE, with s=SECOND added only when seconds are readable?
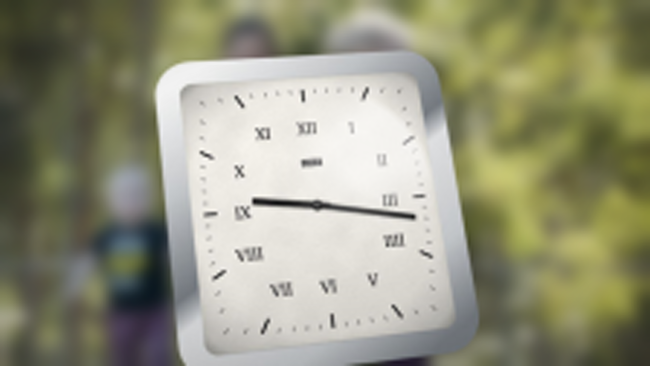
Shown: h=9 m=17
